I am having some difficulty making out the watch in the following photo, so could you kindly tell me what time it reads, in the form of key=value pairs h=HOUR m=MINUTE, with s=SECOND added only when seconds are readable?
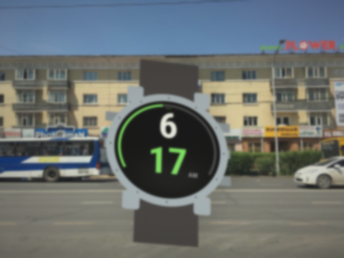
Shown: h=6 m=17
